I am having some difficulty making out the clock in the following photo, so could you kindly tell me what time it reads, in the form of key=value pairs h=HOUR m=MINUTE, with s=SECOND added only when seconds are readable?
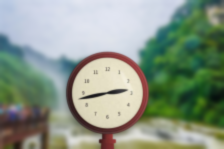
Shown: h=2 m=43
